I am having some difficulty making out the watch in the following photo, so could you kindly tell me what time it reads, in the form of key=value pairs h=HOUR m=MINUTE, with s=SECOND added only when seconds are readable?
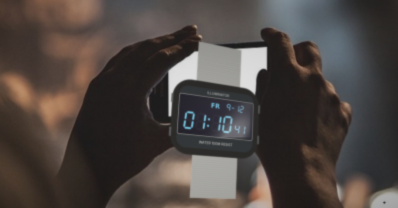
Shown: h=1 m=10
